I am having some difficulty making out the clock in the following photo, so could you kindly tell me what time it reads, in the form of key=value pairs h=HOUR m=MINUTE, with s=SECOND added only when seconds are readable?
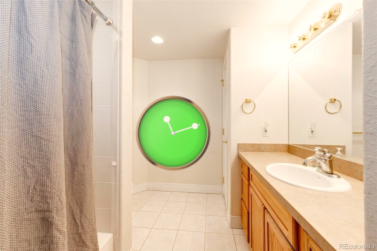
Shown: h=11 m=12
